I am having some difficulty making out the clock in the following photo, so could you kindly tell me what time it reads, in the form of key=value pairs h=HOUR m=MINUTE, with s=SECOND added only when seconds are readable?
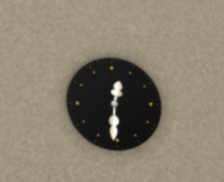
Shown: h=12 m=31
